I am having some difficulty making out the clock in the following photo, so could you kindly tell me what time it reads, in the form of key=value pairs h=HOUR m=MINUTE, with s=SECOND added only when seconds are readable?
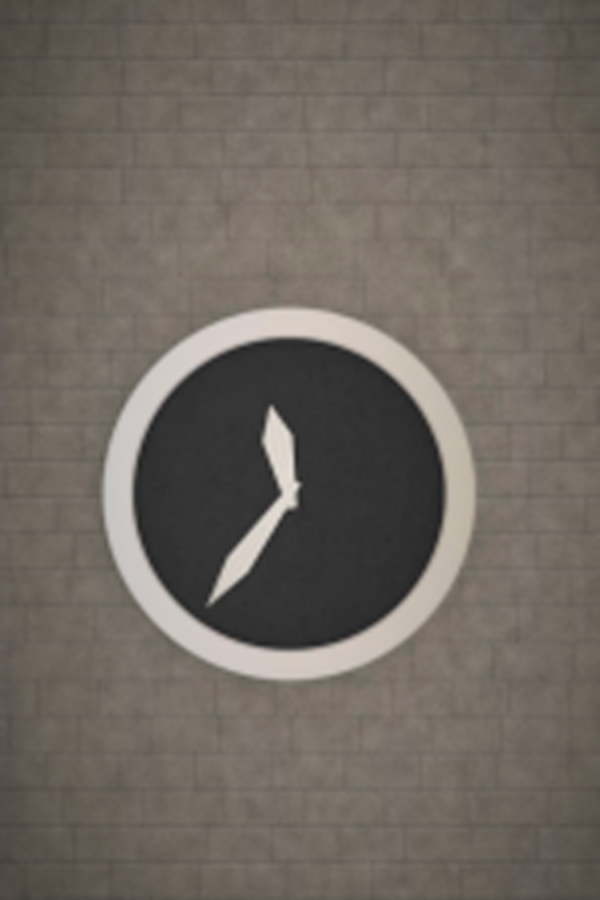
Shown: h=11 m=36
